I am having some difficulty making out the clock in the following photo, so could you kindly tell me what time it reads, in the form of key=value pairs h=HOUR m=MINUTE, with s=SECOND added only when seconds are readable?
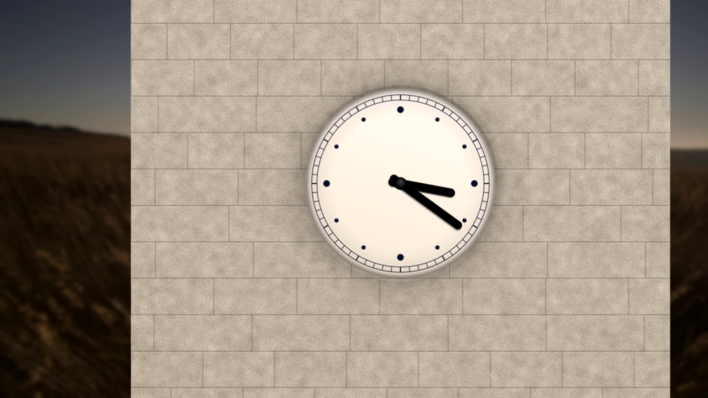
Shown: h=3 m=21
